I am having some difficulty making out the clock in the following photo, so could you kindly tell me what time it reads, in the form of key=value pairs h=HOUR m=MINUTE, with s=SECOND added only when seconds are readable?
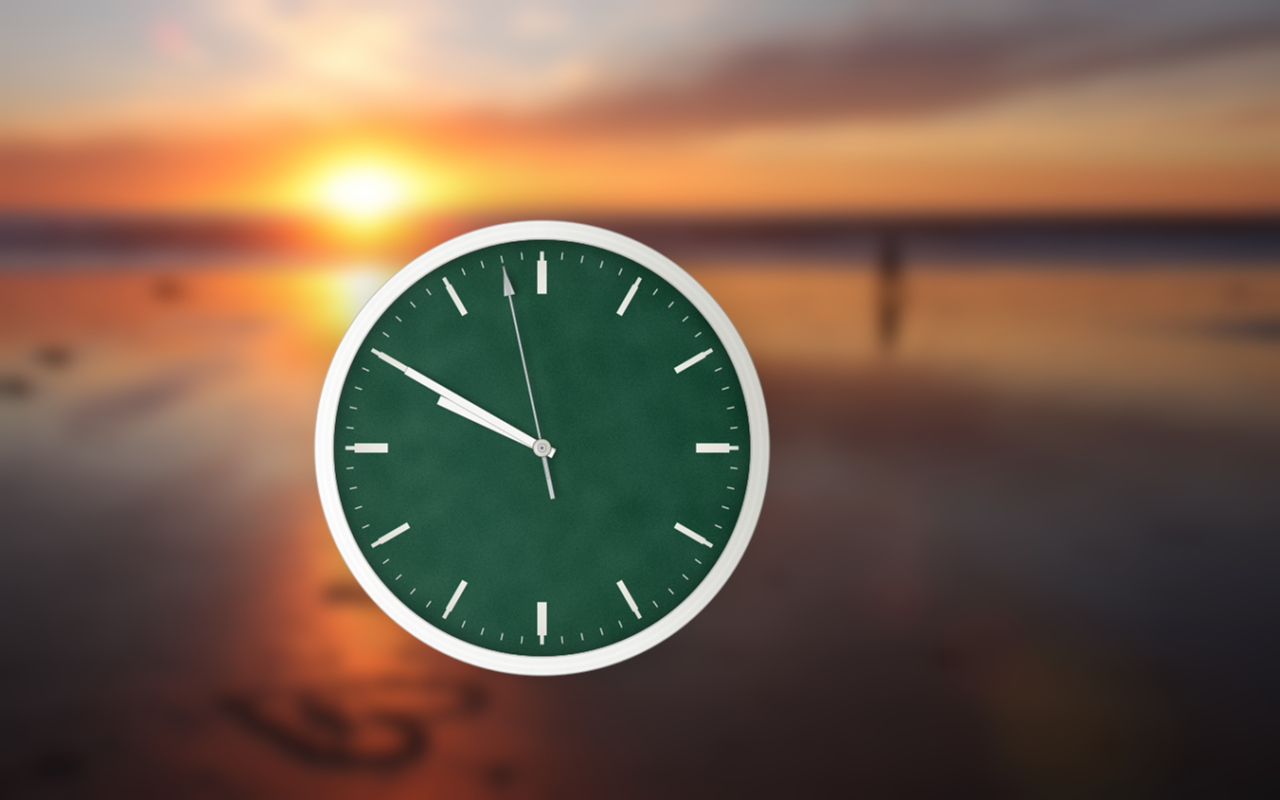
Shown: h=9 m=49 s=58
